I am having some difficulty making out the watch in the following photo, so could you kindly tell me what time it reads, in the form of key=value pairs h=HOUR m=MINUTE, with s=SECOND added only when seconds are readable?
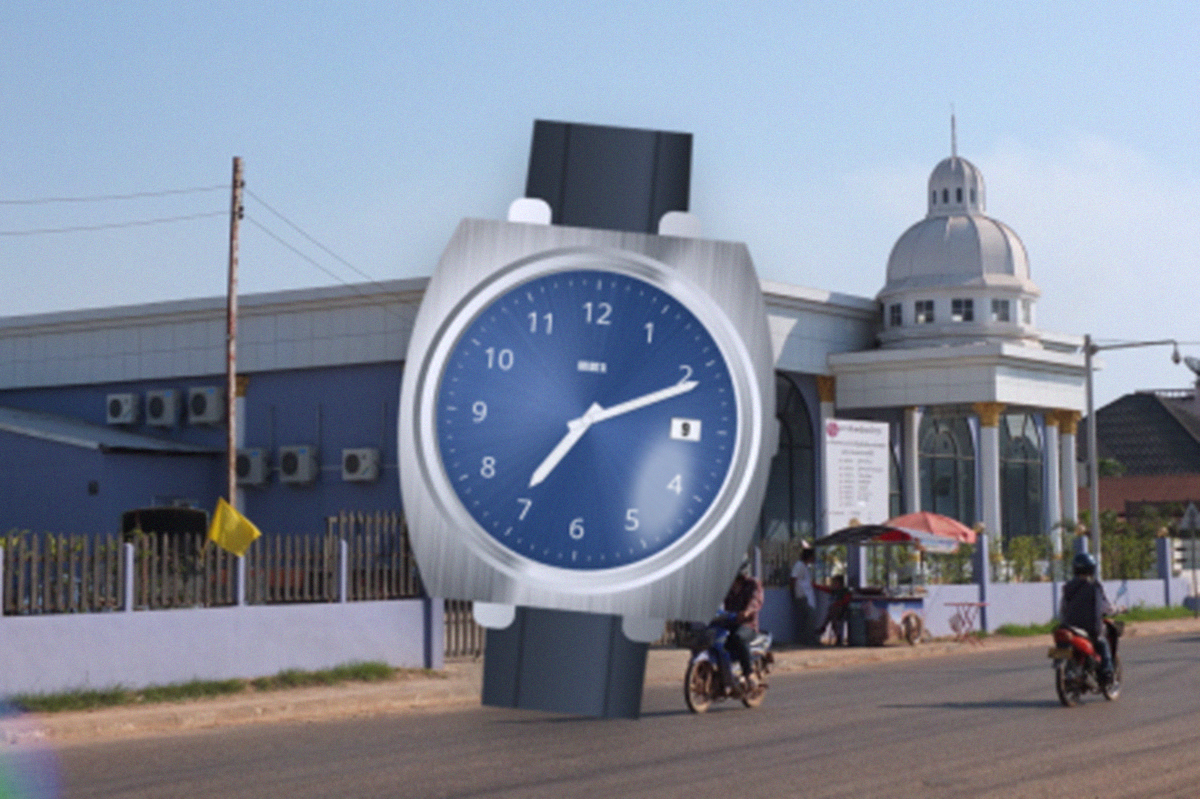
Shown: h=7 m=11
